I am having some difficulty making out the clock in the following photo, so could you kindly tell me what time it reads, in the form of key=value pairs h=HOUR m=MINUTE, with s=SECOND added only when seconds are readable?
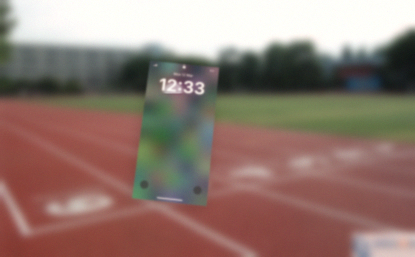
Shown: h=12 m=33
